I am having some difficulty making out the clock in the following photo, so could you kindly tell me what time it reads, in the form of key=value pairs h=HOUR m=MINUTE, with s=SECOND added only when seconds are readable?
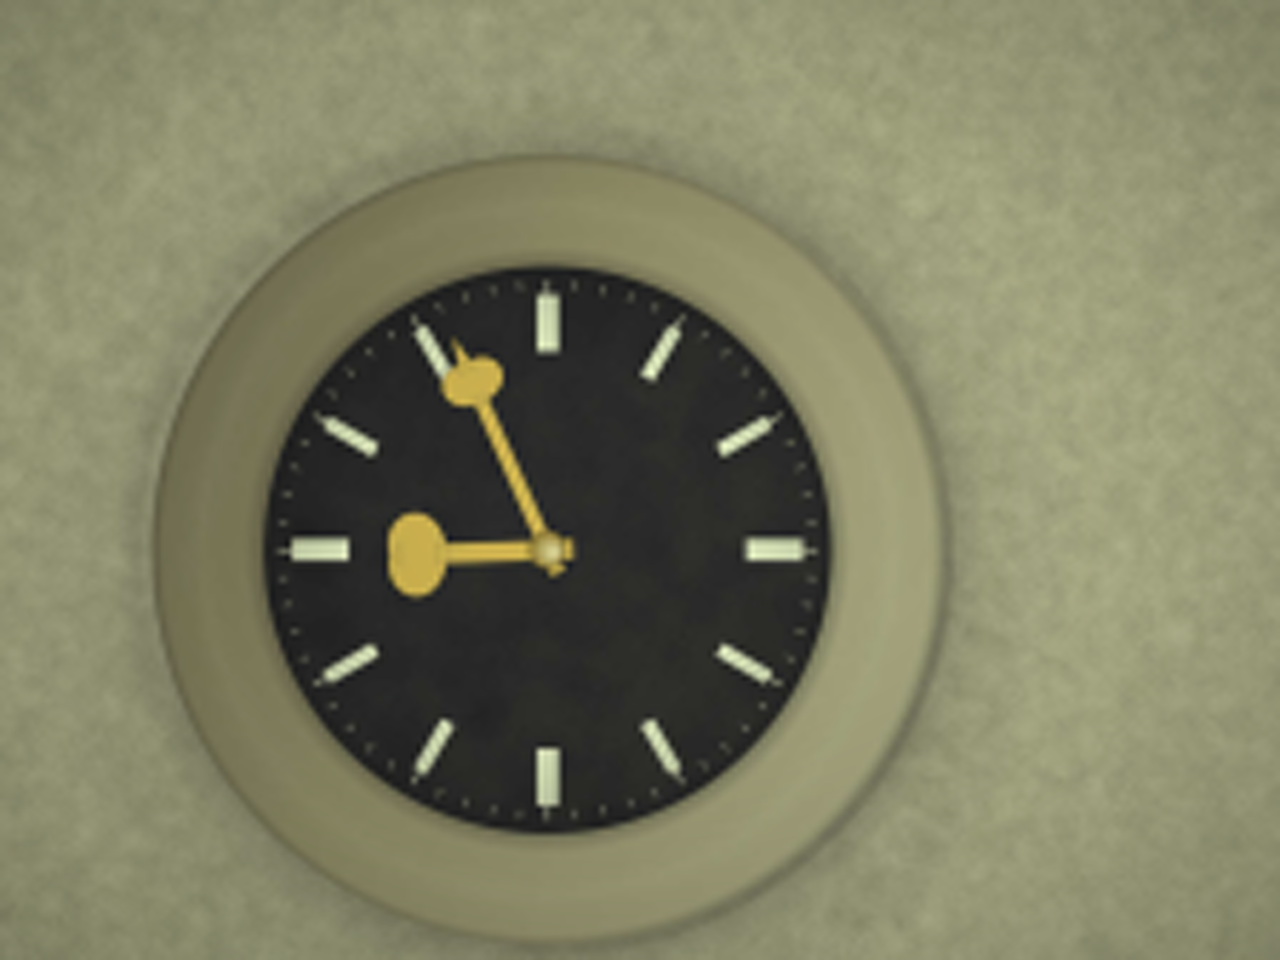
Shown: h=8 m=56
